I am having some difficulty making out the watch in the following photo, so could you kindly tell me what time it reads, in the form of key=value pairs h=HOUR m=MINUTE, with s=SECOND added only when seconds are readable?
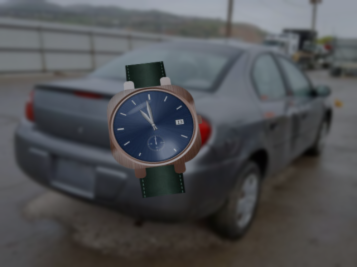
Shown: h=10 m=59
